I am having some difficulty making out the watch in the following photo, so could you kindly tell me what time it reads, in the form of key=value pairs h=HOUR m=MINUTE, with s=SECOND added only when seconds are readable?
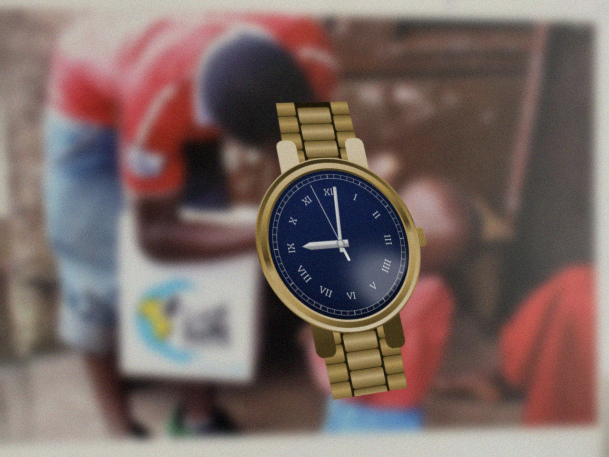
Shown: h=9 m=0 s=57
